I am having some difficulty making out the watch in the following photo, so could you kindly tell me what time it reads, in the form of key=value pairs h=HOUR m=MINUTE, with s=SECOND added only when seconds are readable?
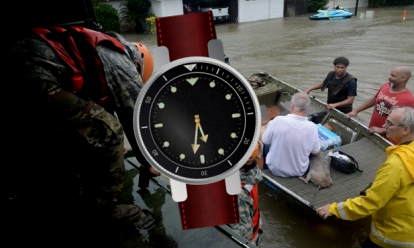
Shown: h=5 m=32
